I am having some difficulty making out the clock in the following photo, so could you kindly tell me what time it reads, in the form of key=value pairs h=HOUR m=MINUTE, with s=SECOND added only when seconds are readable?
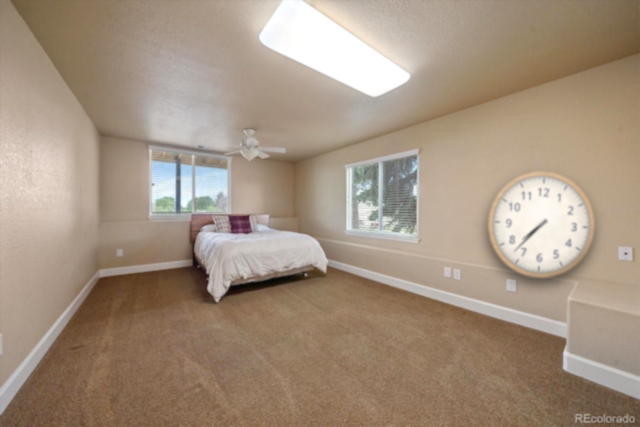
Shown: h=7 m=37
